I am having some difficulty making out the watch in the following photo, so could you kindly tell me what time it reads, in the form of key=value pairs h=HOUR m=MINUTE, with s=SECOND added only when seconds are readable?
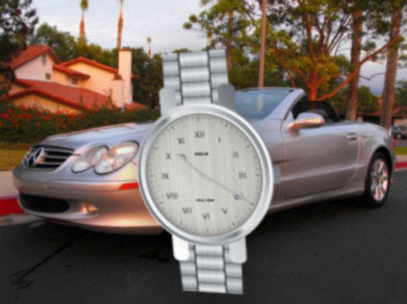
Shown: h=10 m=20
